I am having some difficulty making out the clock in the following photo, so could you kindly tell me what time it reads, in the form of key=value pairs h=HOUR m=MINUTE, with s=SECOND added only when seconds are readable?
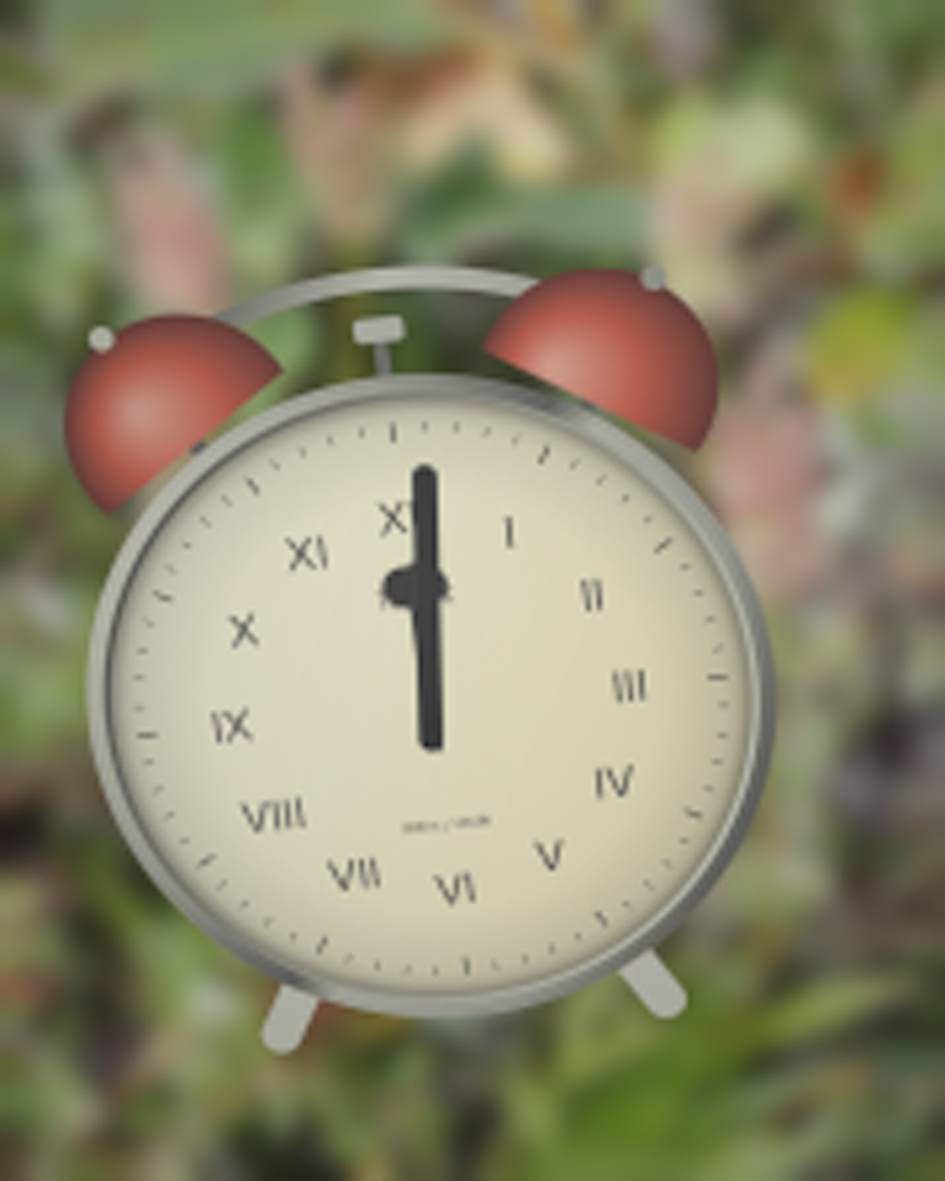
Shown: h=12 m=1
